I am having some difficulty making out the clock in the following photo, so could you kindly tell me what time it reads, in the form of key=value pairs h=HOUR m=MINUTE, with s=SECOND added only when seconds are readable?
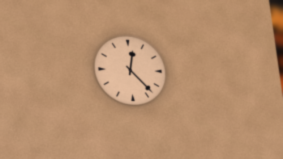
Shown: h=12 m=23
